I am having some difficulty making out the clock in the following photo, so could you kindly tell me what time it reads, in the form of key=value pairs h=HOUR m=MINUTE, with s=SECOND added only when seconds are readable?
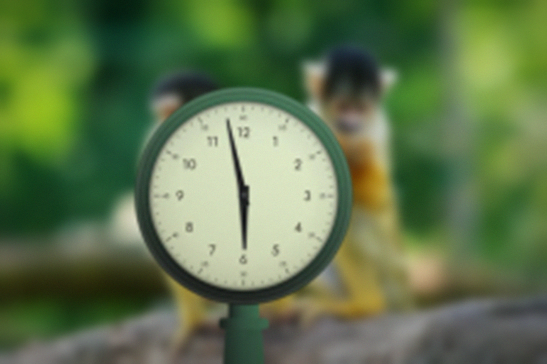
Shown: h=5 m=58
